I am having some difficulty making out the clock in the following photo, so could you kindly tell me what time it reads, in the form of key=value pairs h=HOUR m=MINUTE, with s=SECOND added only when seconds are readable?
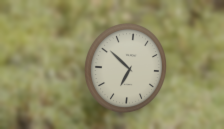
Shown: h=6 m=51
